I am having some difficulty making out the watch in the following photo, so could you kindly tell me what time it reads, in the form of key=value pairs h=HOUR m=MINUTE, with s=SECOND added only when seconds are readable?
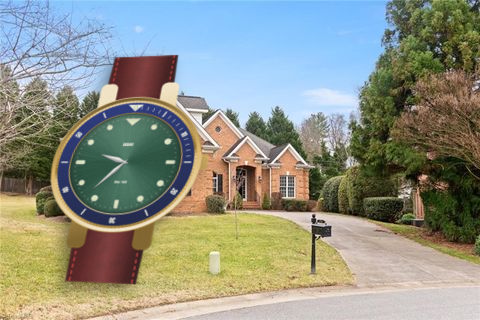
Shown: h=9 m=37
